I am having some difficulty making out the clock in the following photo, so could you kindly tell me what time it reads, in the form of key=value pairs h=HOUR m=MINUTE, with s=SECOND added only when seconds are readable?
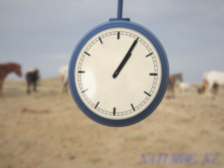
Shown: h=1 m=5
